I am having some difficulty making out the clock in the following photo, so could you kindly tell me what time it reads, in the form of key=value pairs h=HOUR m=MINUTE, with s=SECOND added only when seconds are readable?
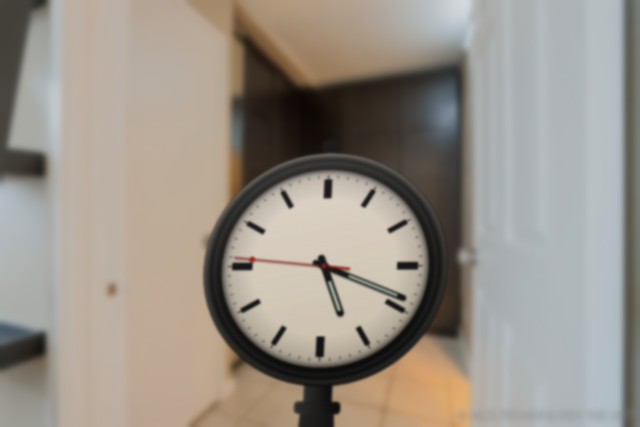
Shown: h=5 m=18 s=46
